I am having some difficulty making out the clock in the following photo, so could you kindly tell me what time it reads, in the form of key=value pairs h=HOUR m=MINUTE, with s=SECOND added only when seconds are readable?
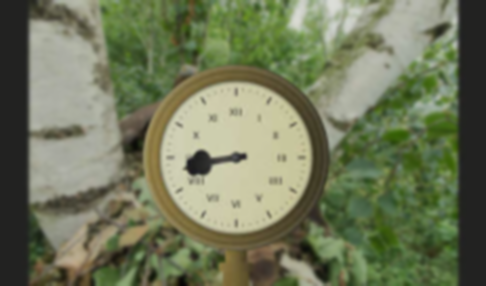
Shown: h=8 m=43
